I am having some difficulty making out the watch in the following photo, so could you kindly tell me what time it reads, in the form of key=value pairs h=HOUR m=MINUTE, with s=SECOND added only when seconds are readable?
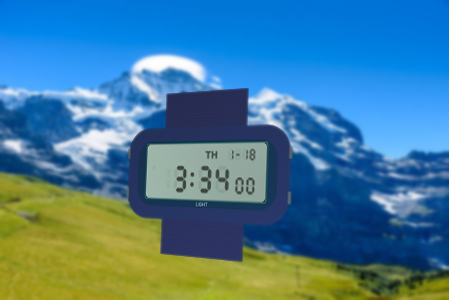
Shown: h=3 m=34 s=0
